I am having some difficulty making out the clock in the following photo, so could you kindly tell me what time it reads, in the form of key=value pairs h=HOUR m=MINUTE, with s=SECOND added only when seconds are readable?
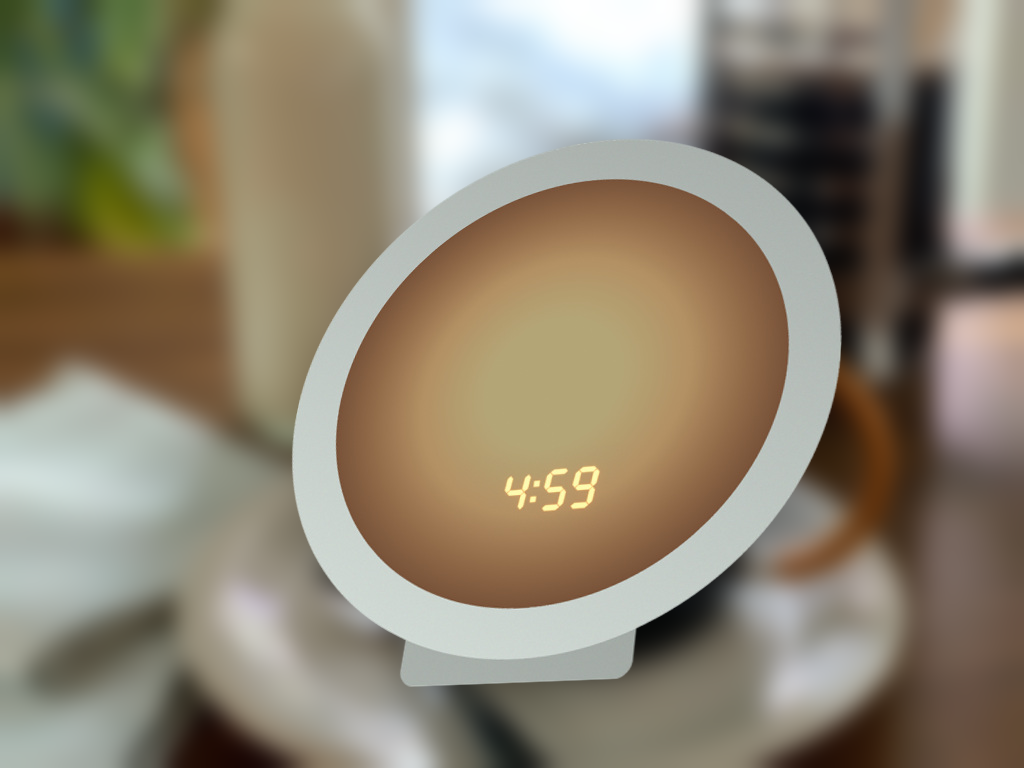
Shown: h=4 m=59
